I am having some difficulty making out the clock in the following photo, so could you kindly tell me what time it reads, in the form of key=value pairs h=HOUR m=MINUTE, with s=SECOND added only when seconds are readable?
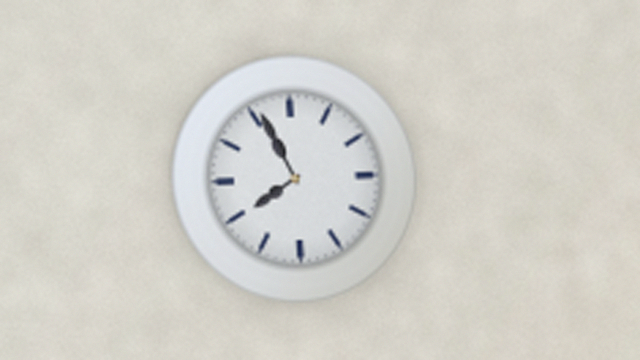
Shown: h=7 m=56
